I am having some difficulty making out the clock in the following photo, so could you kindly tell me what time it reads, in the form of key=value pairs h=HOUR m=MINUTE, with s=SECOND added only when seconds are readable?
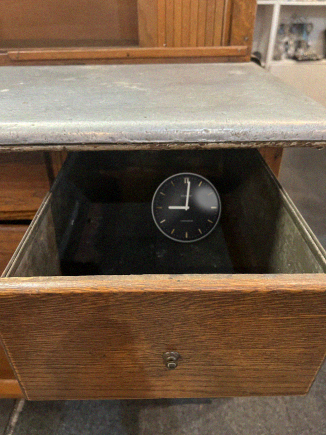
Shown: h=9 m=1
